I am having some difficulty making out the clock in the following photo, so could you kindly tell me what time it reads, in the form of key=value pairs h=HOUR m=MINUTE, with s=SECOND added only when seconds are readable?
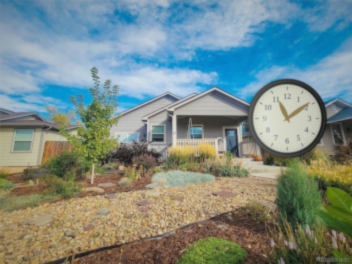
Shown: h=11 m=9
